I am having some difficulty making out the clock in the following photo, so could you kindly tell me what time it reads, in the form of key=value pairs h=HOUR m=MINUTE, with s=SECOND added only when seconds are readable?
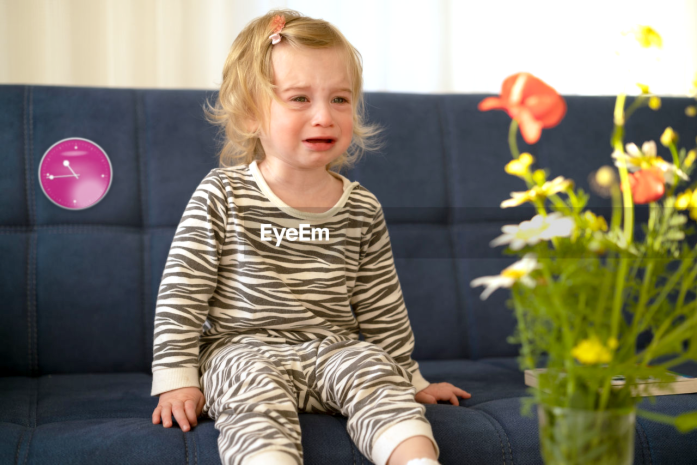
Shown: h=10 m=44
